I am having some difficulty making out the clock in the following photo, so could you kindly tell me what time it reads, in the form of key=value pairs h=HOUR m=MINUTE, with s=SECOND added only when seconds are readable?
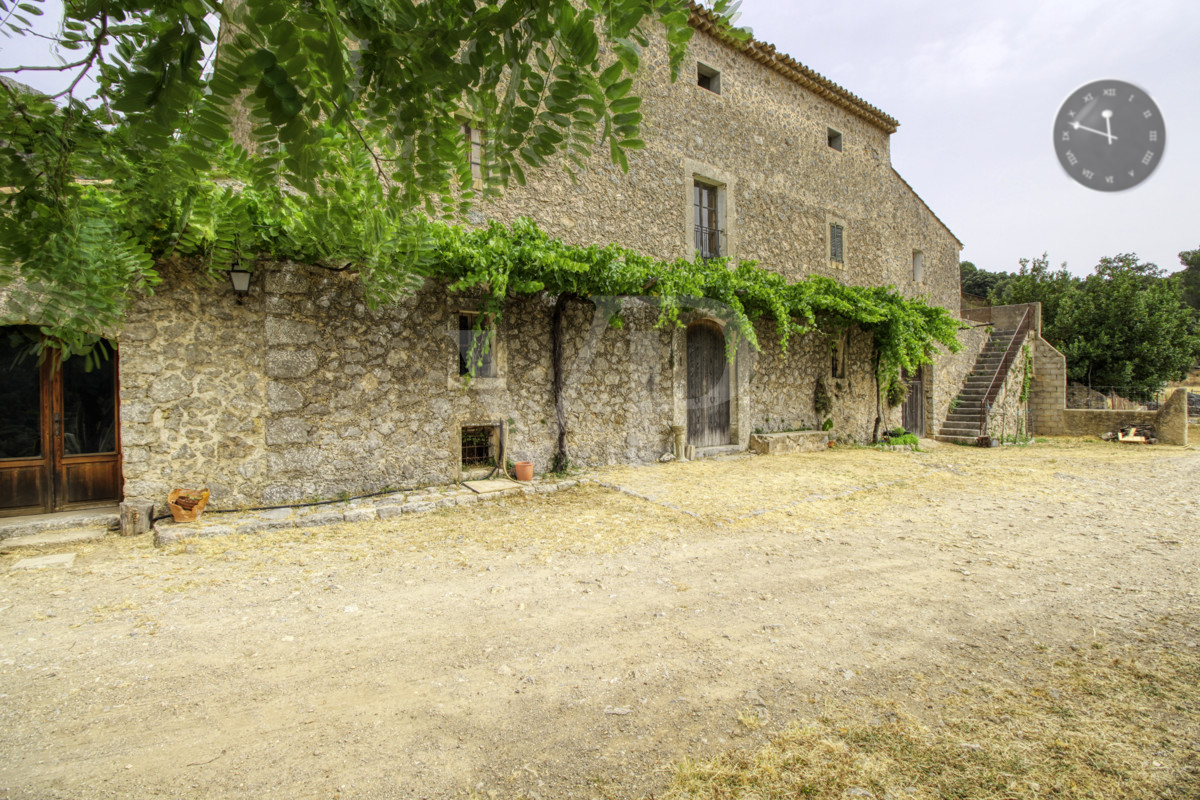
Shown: h=11 m=48
